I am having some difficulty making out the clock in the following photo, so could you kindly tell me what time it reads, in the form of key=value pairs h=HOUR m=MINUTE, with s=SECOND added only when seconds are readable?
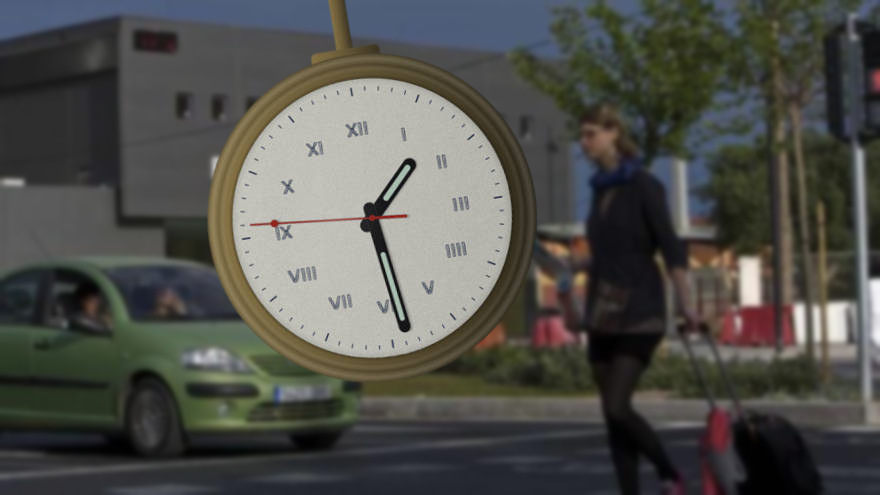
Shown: h=1 m=28 s=46
